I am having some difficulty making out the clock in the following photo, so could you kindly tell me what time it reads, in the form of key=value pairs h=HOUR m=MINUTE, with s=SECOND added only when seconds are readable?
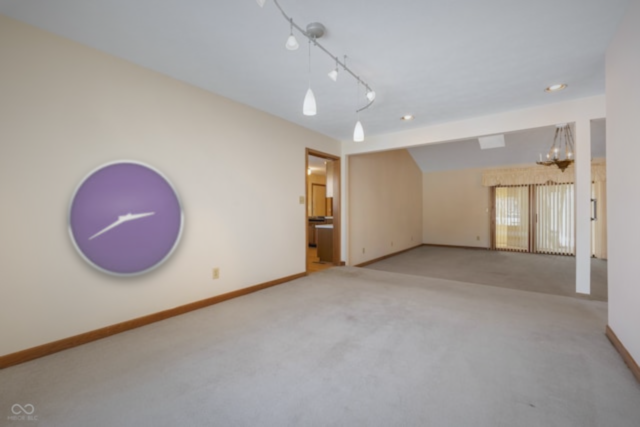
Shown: h=2 m=40
